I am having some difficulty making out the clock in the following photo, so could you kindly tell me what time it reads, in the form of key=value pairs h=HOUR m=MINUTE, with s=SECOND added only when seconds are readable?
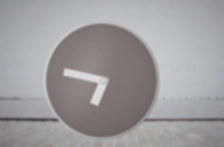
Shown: h=6 m=47
